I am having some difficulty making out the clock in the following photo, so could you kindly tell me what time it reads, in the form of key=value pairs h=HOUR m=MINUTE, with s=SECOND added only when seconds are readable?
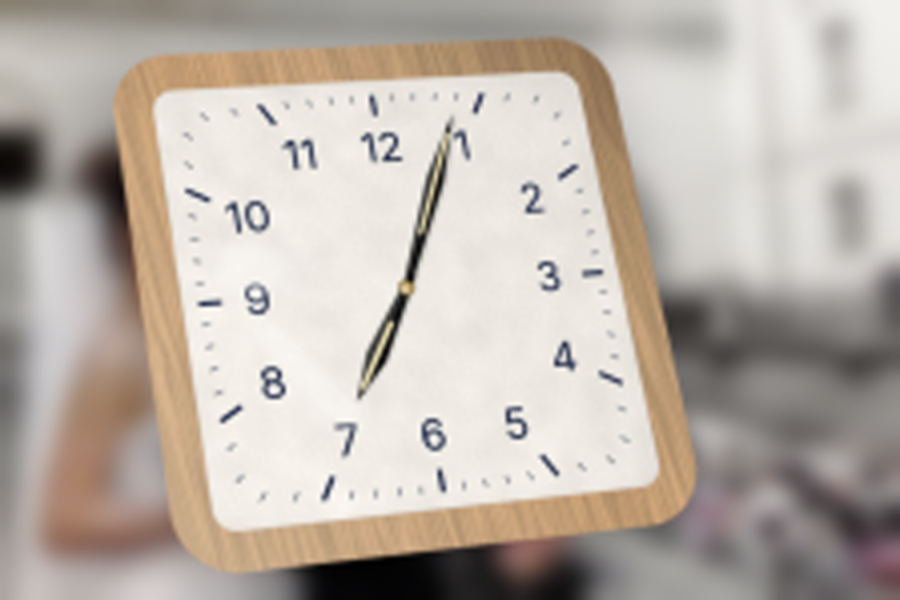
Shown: h=7 m=4
